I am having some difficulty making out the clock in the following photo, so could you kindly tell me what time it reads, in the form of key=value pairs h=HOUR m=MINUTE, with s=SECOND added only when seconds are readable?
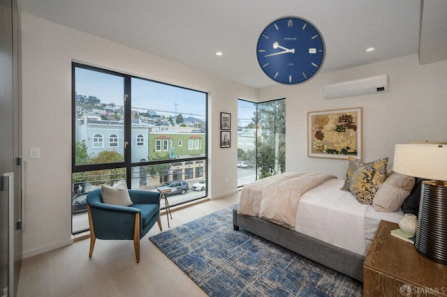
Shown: h=9 m=43
